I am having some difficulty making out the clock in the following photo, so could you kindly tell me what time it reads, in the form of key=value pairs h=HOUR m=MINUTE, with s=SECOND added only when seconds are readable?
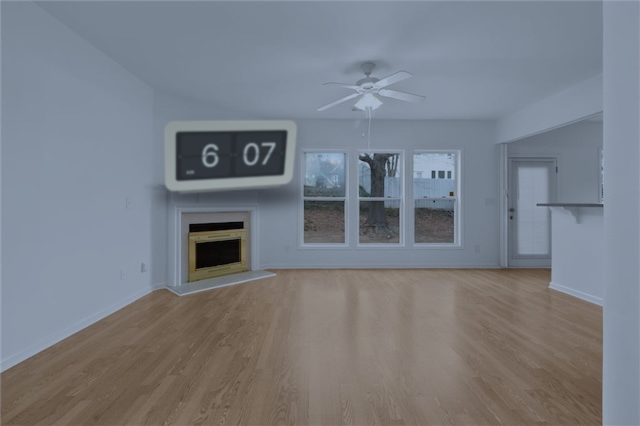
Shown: h=6 m=7
